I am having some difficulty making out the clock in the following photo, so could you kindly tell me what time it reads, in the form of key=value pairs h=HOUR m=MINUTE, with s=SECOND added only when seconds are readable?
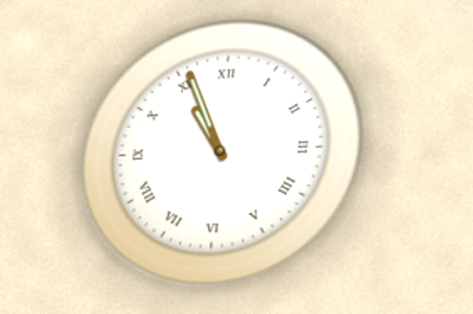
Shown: h=10 m=56
